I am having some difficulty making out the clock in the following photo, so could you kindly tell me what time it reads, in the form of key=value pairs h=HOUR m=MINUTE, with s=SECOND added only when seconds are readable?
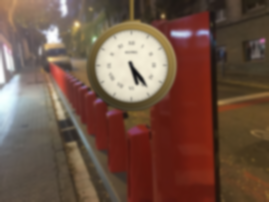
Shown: h=5 m=24
